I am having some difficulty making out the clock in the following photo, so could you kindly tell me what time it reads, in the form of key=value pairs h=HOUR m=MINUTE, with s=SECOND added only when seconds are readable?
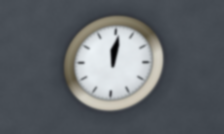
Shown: h=12 m=1
